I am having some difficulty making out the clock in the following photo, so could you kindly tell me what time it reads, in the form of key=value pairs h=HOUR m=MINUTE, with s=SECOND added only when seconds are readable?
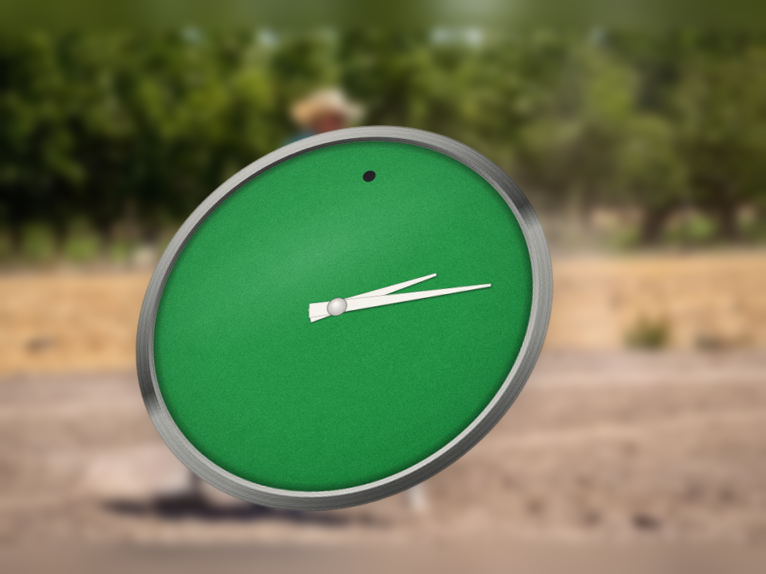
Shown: h=2 m=13
